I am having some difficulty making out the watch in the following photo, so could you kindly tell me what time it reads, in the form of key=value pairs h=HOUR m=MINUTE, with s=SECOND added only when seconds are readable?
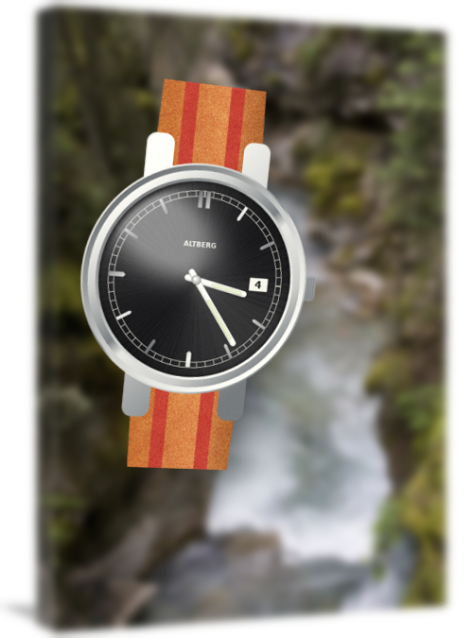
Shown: h=3 m=24
